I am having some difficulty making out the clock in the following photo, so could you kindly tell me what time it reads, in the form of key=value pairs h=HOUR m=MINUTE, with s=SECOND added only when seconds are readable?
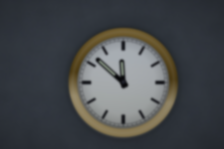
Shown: h=11 m=52
